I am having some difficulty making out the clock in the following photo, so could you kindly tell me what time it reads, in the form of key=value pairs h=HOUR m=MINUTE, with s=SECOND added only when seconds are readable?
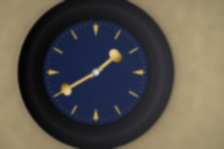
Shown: h=1 m=40
